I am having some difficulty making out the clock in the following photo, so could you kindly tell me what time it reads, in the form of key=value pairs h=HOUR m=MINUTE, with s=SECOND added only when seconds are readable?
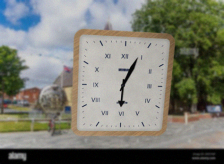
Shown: h=6 m=4
